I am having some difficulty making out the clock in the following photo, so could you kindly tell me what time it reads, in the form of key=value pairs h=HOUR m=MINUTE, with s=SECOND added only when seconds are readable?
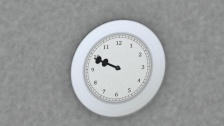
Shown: h=9 m=49
